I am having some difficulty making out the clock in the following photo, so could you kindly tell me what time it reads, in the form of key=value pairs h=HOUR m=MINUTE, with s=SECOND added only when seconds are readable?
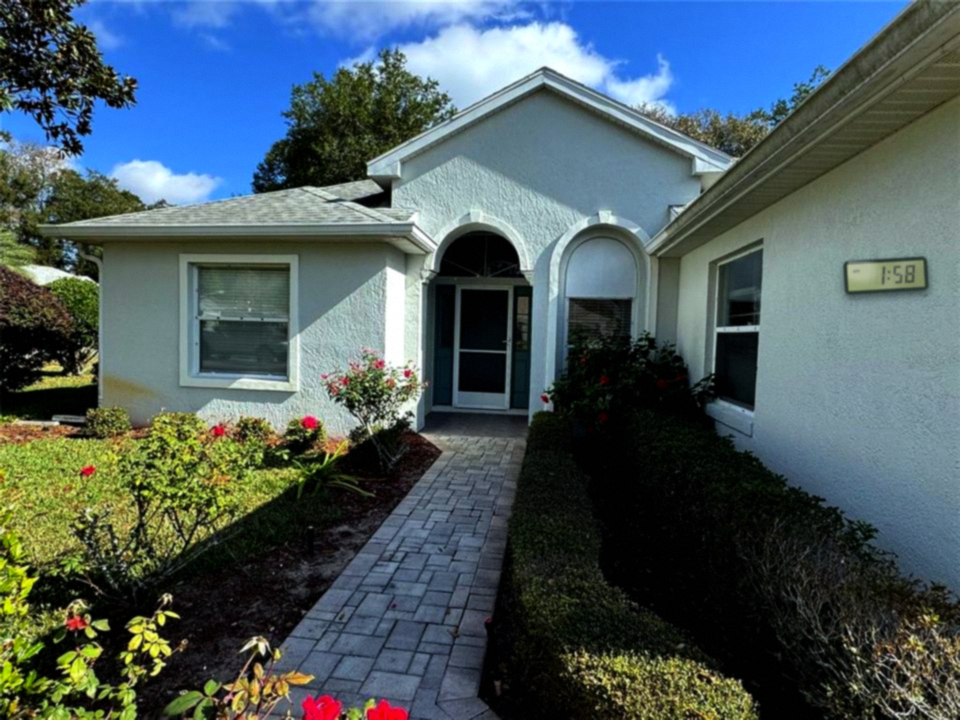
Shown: h=1 m=58
